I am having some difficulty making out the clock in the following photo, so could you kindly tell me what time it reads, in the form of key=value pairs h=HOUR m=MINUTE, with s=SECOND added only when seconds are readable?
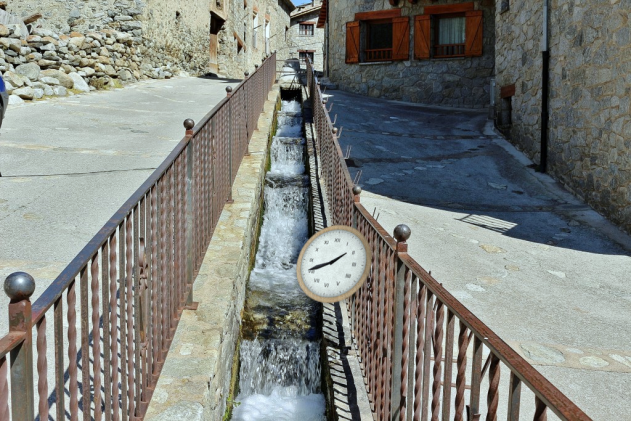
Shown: h=1 m=41
